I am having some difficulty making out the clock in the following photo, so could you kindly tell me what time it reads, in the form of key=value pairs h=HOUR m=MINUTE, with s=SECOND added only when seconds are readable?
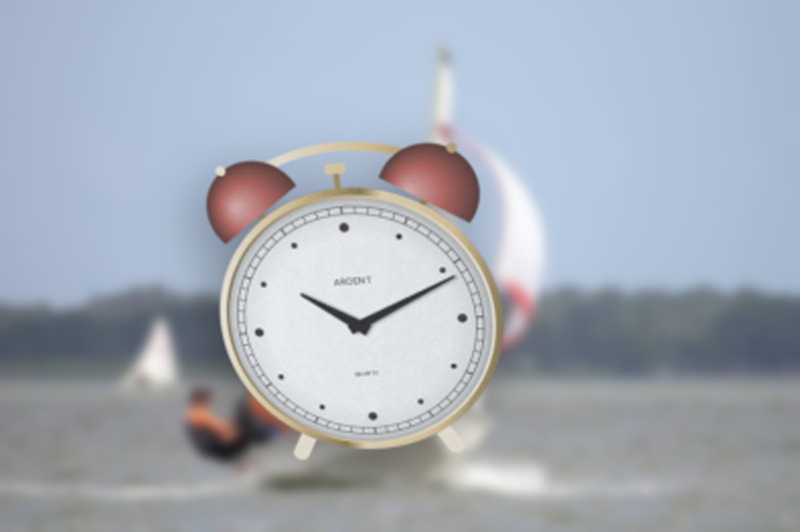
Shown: h=10 m=11
